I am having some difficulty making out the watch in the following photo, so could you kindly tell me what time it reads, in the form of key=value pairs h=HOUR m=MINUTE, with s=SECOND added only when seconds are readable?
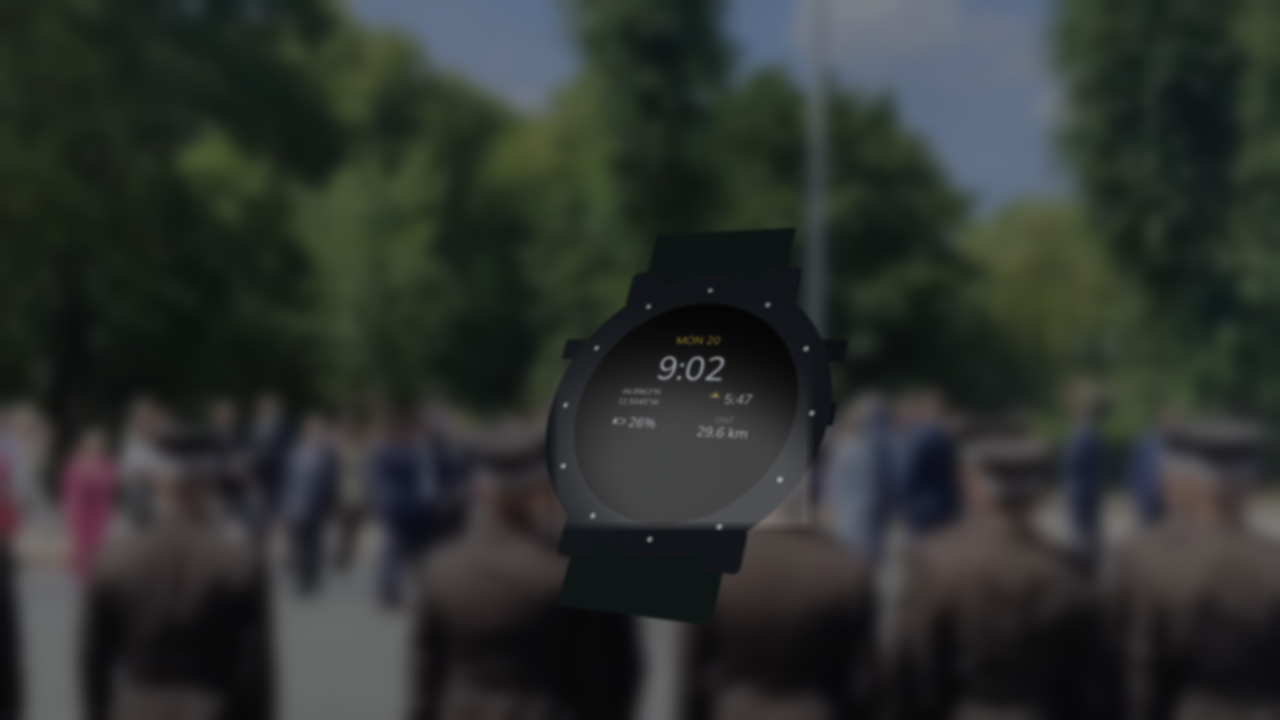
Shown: h=9 m=2
